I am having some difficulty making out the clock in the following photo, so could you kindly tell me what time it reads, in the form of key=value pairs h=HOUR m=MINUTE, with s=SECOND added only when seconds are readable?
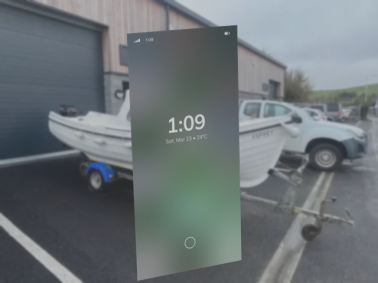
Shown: h=1 m=9
